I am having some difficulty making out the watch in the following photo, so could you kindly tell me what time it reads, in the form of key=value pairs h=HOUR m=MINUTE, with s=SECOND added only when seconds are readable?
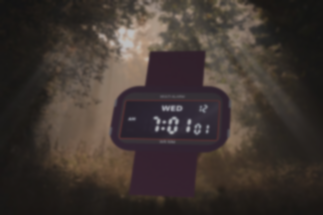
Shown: h=7 m=1 s=1
